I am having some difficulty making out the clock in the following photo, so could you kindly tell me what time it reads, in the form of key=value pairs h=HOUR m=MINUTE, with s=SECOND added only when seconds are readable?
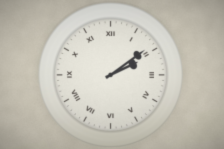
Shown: h=2 m=9
